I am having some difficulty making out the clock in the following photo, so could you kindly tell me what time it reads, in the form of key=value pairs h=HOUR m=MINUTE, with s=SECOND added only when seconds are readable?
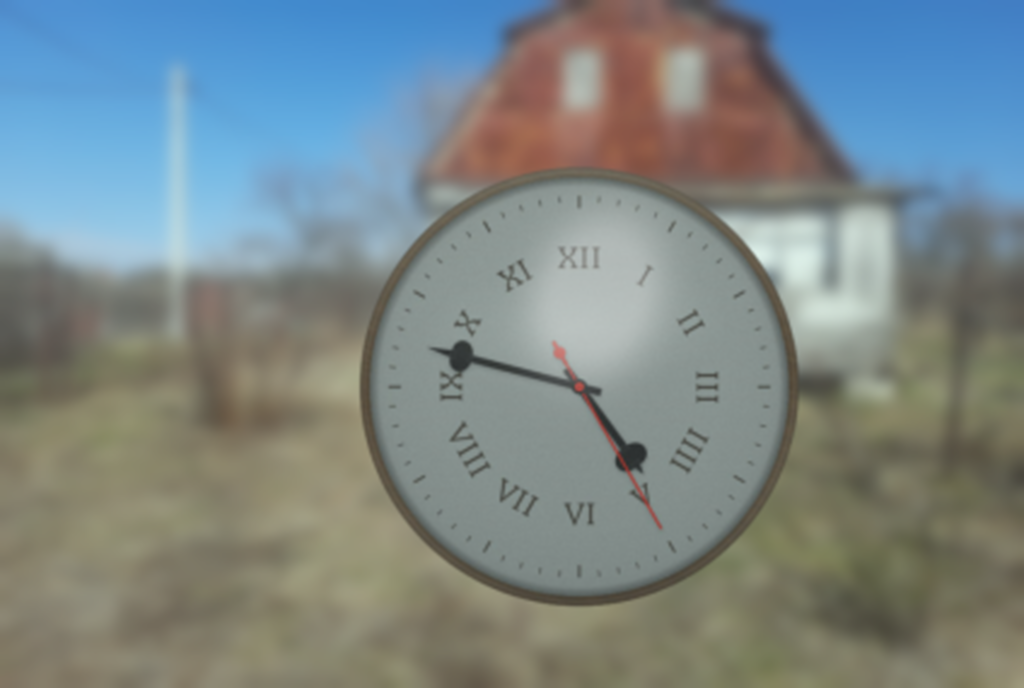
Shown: h=4 m=47 s=25
